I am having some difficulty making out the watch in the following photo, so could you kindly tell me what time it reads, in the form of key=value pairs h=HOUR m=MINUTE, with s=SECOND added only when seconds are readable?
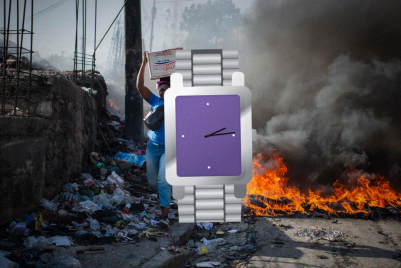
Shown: h=2 m=14
